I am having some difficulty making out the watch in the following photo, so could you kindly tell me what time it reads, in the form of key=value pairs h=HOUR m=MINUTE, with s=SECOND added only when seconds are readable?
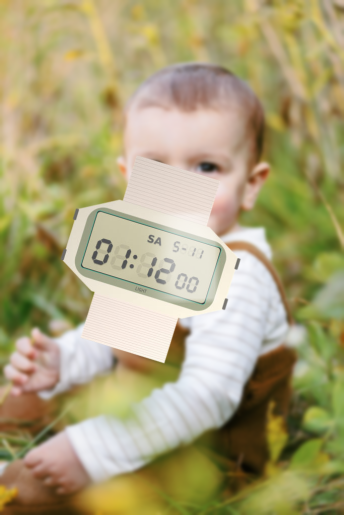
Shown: h=1 m=12 s=0
